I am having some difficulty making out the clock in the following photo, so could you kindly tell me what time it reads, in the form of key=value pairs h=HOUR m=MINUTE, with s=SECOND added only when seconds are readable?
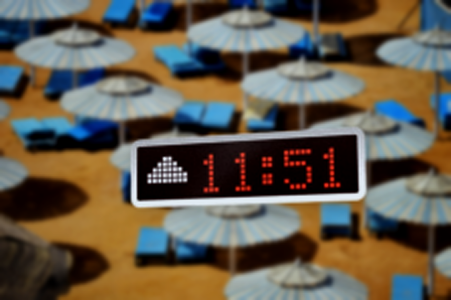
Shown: h=11 m=51
